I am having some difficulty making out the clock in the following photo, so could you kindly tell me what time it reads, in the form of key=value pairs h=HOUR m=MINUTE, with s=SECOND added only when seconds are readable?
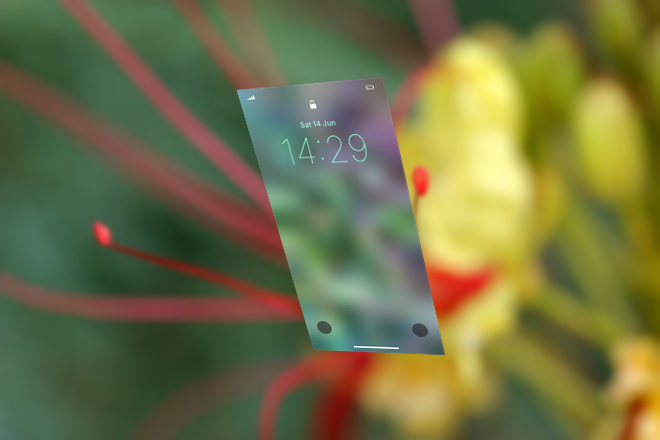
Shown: h=14 m=29
